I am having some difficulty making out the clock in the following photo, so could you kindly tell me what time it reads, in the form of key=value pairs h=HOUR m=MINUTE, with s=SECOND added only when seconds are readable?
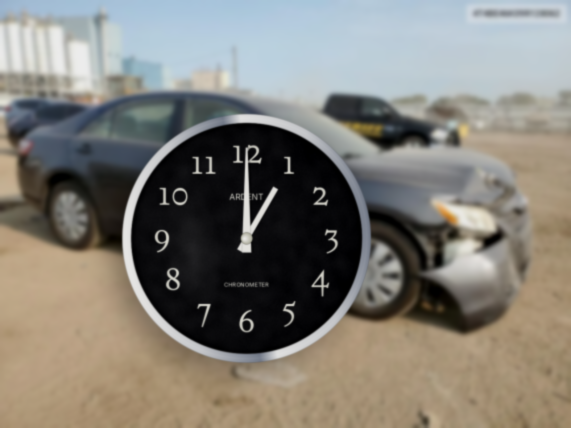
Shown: h=1 m=0
